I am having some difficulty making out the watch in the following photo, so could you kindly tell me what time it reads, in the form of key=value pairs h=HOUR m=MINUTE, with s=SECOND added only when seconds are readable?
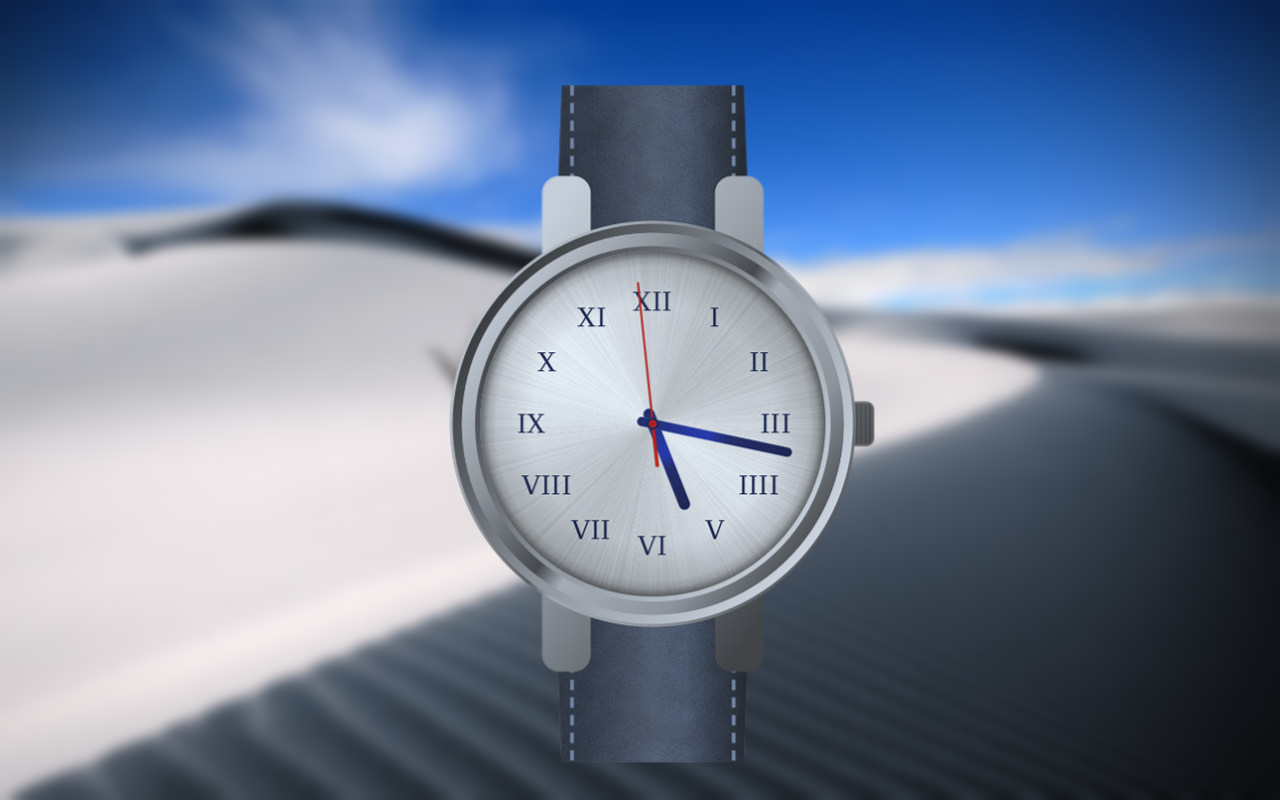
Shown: h=5 m=16 s=59
